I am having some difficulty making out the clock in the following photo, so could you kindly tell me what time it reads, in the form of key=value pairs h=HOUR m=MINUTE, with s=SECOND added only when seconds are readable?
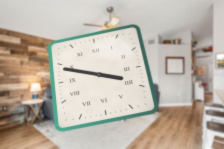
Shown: h=3 m=49
